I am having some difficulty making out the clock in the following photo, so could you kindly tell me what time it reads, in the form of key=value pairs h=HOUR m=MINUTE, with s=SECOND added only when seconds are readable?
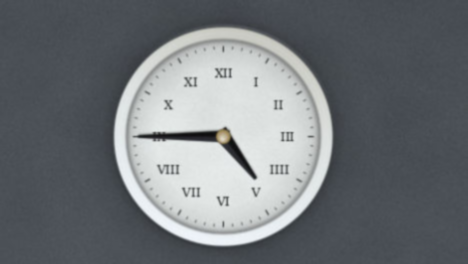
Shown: h=4 m=45
